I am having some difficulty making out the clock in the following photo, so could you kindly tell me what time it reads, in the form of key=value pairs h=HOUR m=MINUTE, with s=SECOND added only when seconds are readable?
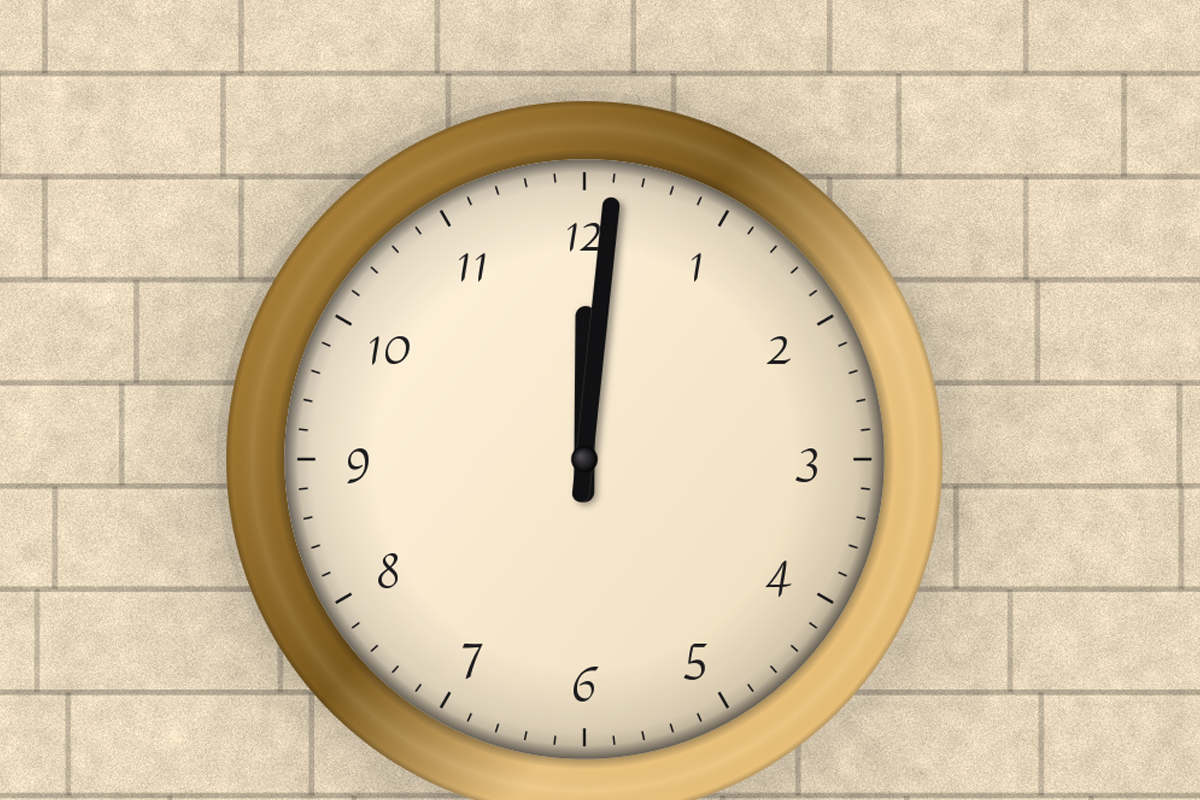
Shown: h=12 m=1
